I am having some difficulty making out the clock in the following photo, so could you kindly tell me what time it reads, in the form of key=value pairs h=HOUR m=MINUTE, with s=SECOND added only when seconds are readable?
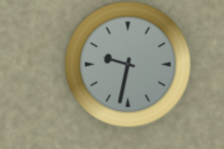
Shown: h=9 m=32
